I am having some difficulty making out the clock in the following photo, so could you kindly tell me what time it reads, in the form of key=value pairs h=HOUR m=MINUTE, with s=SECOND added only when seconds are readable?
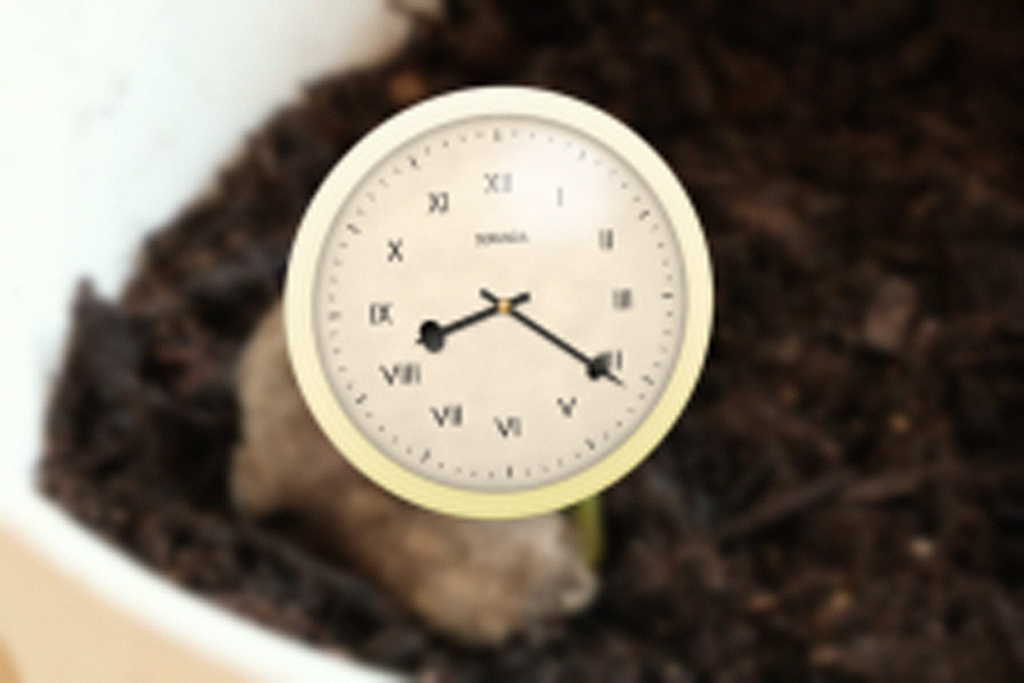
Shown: h=8 m=21
